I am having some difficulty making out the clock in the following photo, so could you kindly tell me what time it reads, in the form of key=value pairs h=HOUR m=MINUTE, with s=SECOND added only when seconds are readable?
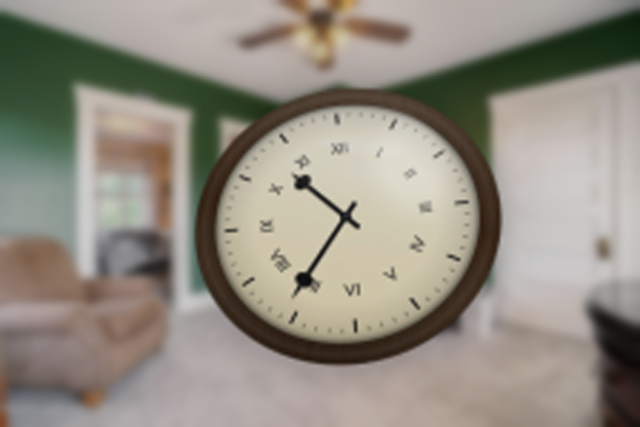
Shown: h=10 m=36
